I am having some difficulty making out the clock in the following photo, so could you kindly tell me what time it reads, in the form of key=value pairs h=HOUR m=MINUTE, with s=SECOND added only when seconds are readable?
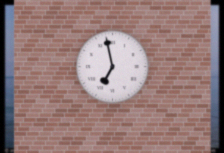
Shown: h=6 m=58
